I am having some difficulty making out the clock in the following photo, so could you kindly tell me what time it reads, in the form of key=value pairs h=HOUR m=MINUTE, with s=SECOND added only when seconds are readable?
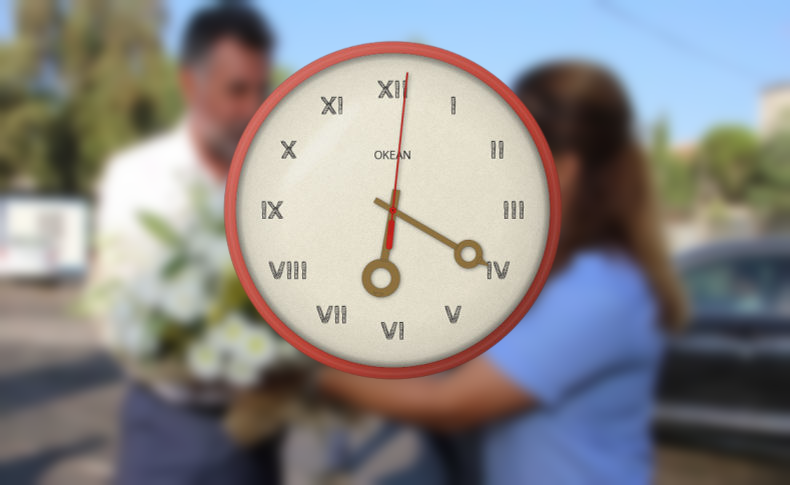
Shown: h=6 m=20 s=1
